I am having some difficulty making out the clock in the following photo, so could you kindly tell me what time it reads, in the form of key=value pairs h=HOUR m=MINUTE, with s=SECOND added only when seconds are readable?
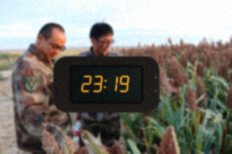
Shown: h=23 m=19
